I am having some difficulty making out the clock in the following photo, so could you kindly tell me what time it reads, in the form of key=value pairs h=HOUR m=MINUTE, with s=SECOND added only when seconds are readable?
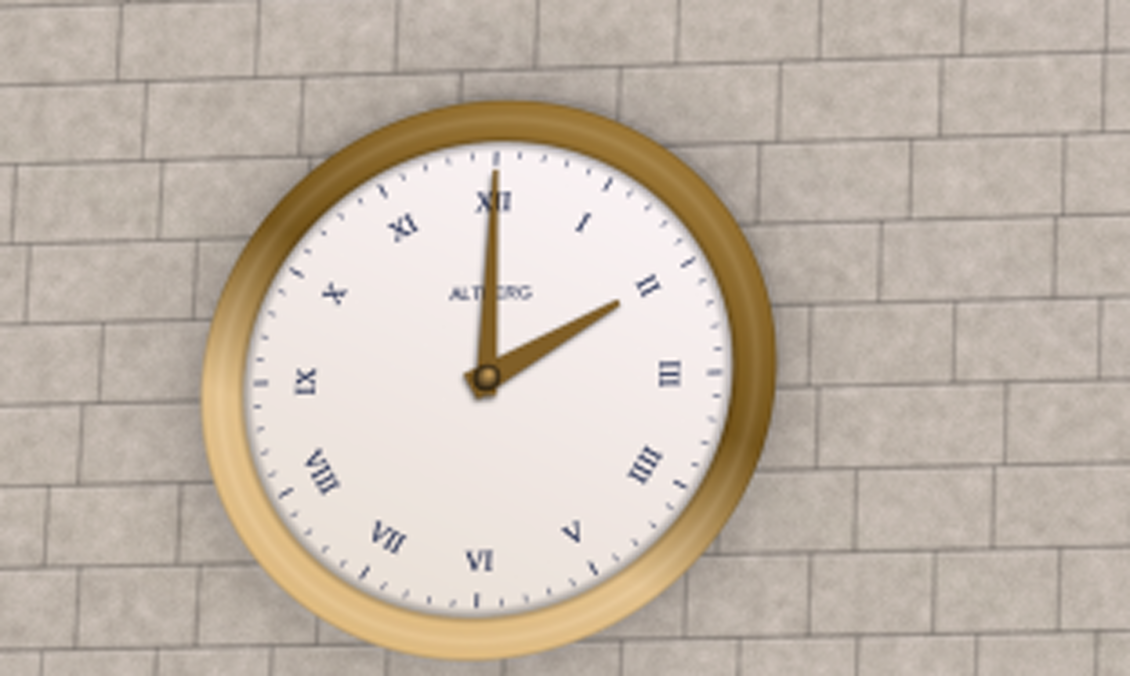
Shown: h=2 m=0
